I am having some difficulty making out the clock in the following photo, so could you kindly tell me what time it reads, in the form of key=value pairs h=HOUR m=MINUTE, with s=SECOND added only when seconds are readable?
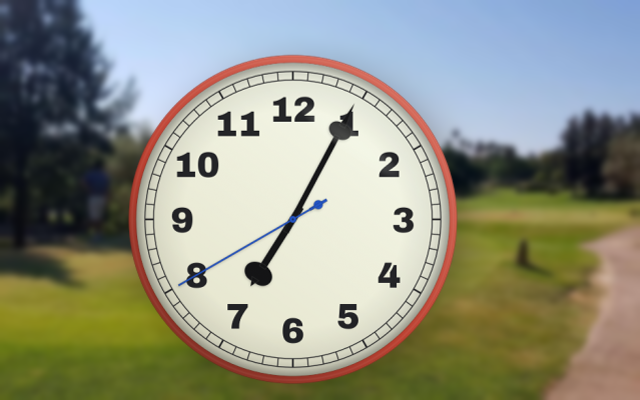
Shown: h=7 m=4 s=40
